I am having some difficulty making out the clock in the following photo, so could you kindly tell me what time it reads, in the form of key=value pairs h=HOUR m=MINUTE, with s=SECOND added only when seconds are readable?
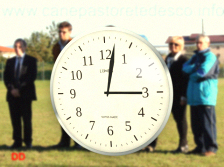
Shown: h=3 m=2
